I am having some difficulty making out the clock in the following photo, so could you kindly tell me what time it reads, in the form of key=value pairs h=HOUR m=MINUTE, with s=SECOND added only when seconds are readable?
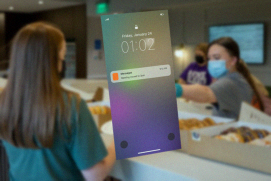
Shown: h=1 m=2
